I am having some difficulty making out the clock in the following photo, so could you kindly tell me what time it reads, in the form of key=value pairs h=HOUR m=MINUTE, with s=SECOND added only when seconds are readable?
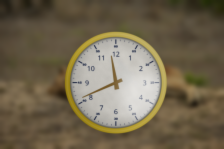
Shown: h=11 m=41
